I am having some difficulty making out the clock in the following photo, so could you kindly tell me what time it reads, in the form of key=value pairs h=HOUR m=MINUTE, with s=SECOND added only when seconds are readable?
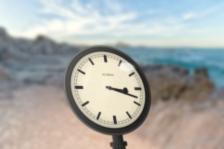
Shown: h=3 m=18
